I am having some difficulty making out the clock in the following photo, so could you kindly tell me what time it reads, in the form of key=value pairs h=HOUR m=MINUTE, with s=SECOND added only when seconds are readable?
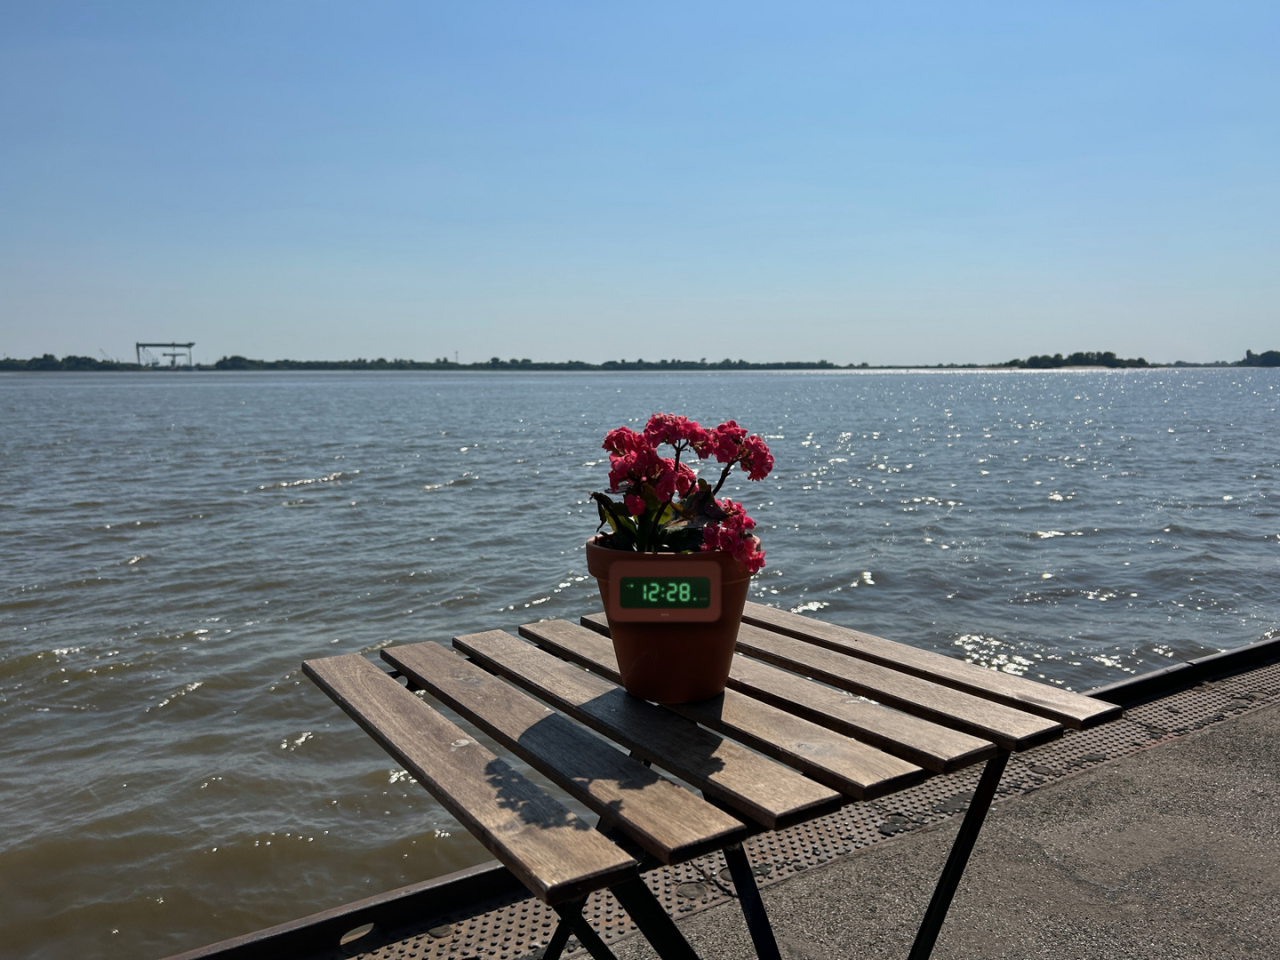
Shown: h=12 m=28
